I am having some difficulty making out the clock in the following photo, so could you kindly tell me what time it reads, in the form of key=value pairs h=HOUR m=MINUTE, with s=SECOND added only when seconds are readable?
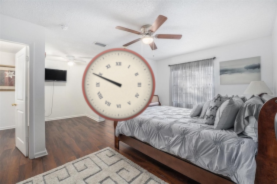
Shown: h=9 m=49
